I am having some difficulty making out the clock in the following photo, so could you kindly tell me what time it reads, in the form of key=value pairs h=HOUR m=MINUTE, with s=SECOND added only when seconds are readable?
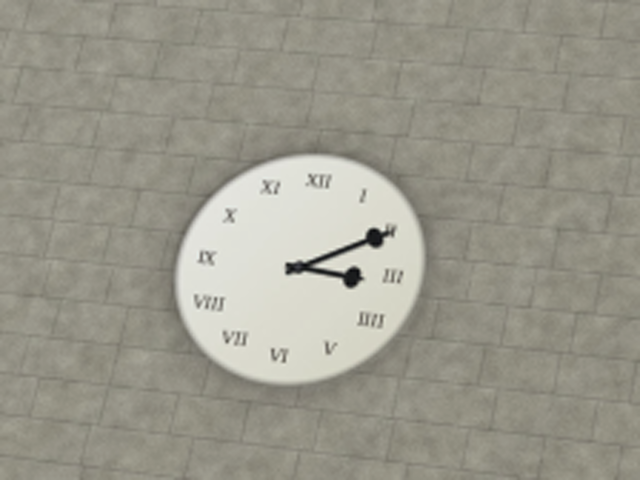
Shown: h=3 m=10
